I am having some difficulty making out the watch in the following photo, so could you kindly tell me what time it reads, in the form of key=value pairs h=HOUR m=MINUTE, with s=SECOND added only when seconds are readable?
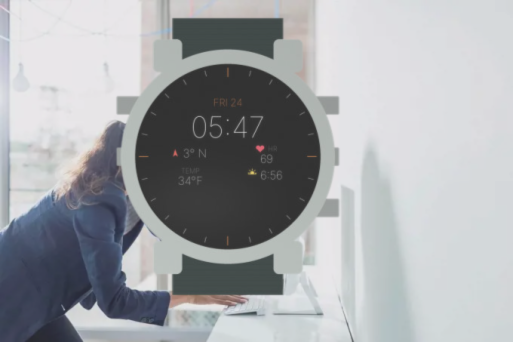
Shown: h=5 m=47
